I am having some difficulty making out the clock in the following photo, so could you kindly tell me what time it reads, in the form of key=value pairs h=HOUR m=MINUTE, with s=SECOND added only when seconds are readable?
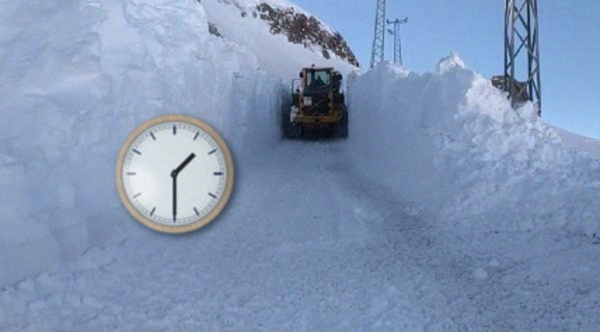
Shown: h=1 m=30
